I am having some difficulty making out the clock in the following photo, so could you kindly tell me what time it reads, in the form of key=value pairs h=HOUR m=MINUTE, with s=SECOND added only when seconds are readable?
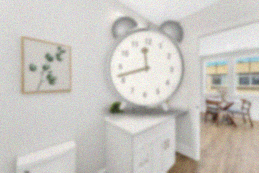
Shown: h=11 m=42
